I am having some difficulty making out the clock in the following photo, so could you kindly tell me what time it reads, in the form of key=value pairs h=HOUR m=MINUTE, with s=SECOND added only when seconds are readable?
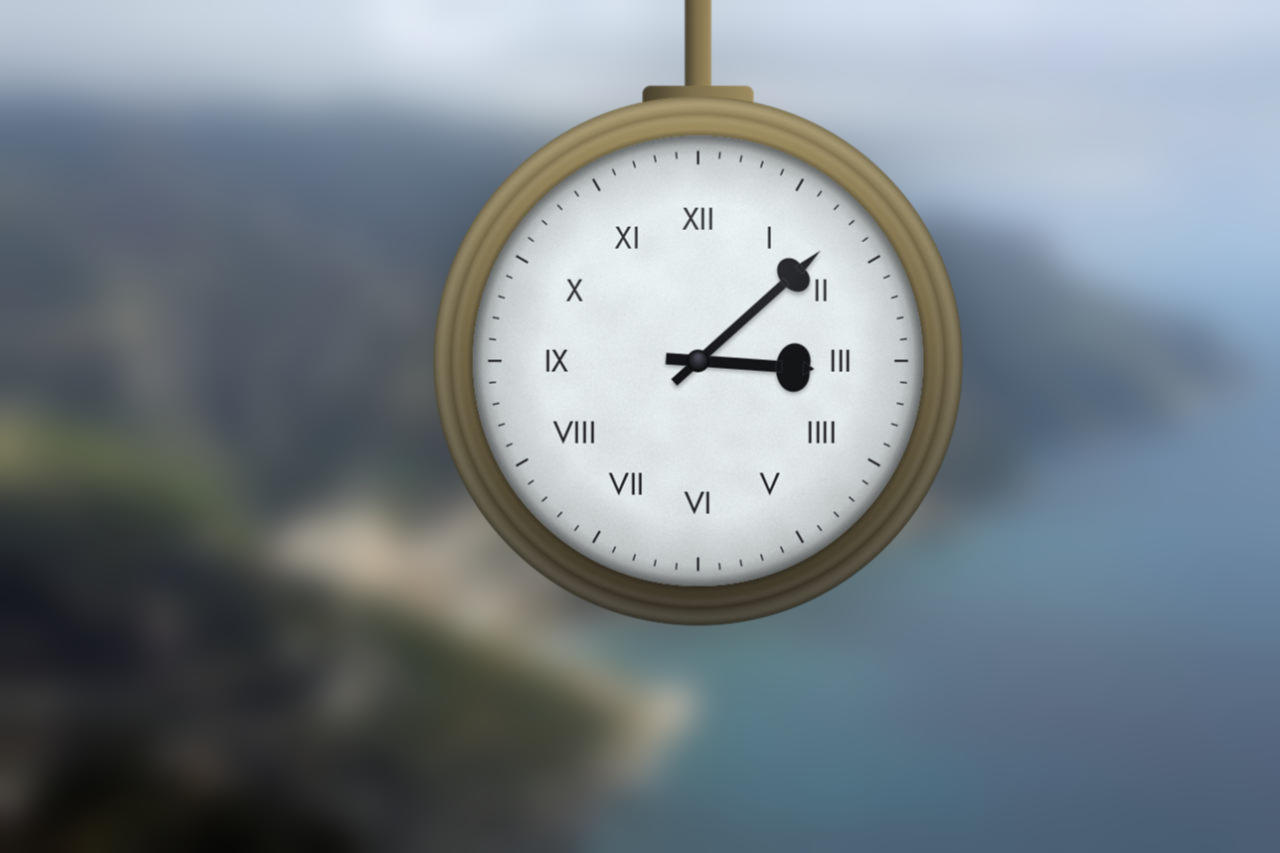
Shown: h=3 m=8
